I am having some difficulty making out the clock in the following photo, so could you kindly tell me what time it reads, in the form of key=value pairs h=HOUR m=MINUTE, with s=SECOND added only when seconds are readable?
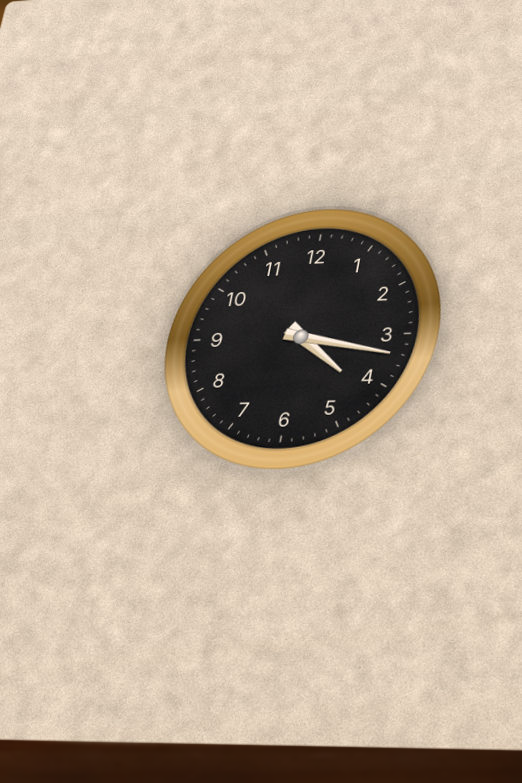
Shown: h=4 m=17
